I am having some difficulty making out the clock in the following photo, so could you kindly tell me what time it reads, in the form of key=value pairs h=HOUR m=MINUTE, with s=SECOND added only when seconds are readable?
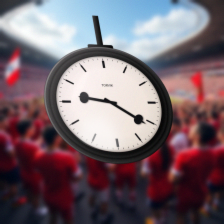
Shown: h=9 m=21
